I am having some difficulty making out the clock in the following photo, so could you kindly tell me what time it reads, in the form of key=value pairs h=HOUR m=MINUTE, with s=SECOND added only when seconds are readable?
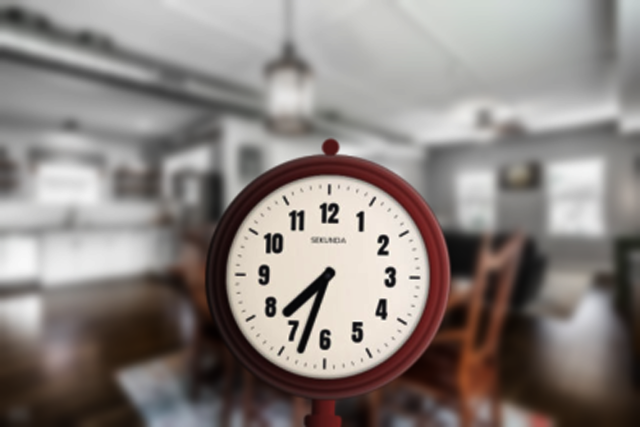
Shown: h=7 m=33
